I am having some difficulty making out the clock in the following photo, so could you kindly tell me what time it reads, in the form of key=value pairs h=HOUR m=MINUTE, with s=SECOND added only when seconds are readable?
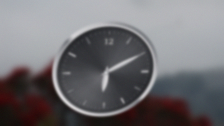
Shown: h=6 m=10
